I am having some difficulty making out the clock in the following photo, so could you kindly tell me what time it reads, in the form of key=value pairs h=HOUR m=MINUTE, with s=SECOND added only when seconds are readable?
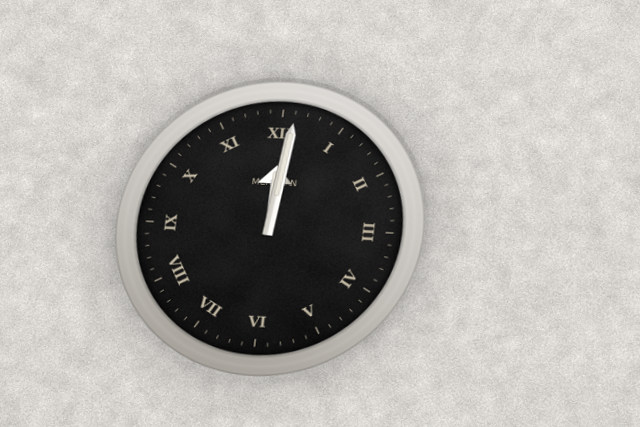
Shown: h=12 m=1
